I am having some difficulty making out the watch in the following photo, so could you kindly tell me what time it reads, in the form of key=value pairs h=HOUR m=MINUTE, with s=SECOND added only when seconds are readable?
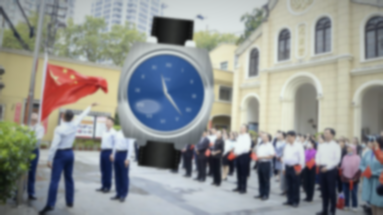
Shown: h=11 m=23
